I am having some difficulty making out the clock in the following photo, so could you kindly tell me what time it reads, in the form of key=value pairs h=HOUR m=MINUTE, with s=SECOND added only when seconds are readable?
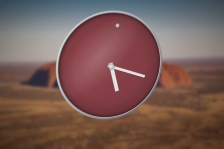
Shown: h=5 m=17
